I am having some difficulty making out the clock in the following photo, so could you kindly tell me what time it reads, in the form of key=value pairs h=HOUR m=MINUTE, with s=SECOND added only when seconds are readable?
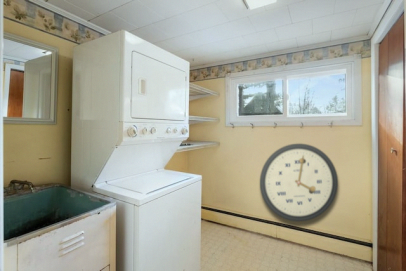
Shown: h=4 m=2
